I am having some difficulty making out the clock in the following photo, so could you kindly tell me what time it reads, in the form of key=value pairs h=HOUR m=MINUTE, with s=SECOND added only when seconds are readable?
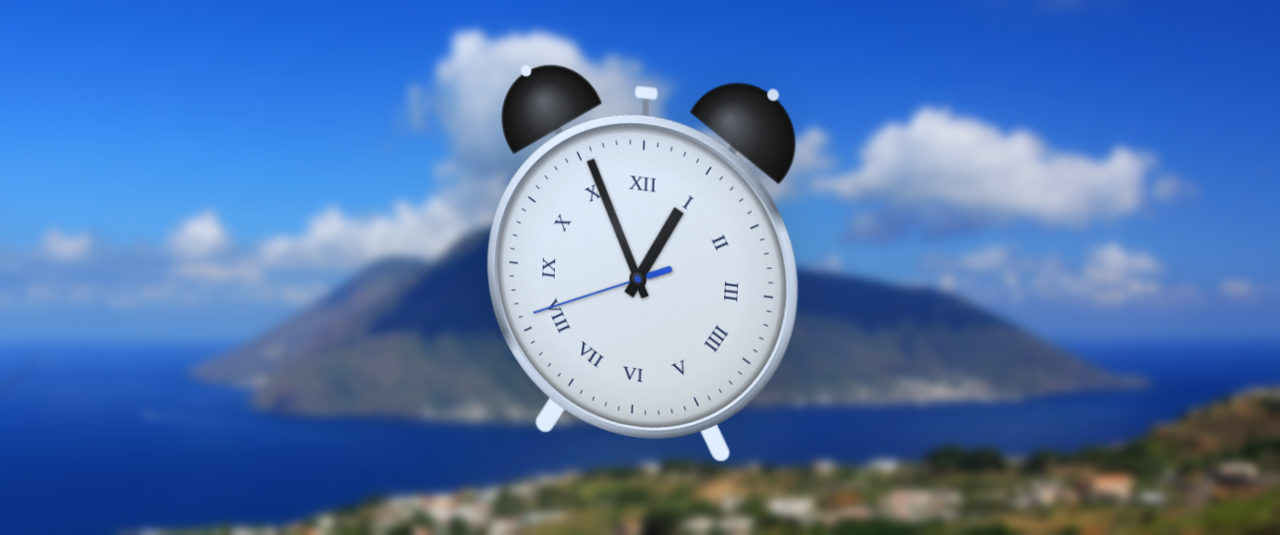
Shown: h=12 m=55 s=41
